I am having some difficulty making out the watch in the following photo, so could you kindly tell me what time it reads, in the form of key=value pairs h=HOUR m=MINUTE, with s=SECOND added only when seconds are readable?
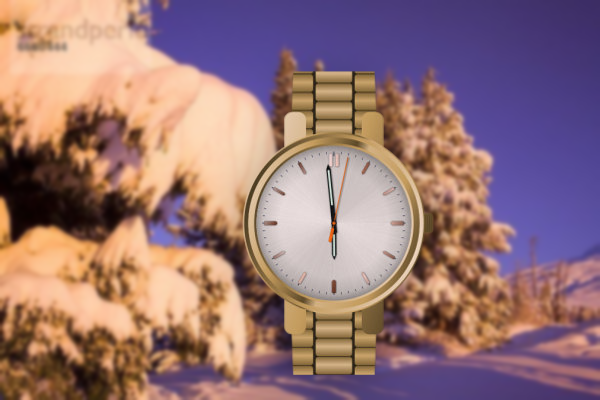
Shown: h=5 m=59 s=2
